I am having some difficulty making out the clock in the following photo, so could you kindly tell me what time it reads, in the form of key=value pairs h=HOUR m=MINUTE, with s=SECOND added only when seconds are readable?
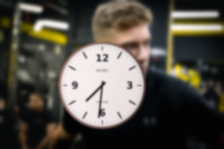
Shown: h=7 m=31
